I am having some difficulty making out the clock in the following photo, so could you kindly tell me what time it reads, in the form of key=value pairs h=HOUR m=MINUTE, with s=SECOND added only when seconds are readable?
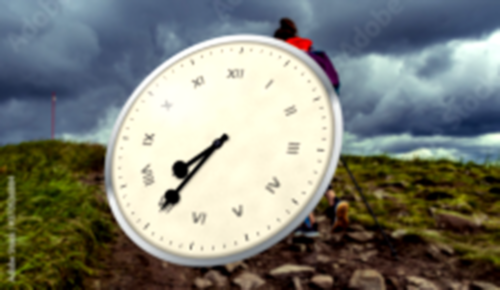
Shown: h=7 m=35
